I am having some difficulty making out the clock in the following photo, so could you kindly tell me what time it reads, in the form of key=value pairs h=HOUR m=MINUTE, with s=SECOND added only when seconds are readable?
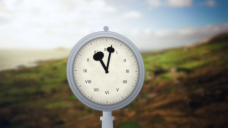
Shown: h=11 m=2
